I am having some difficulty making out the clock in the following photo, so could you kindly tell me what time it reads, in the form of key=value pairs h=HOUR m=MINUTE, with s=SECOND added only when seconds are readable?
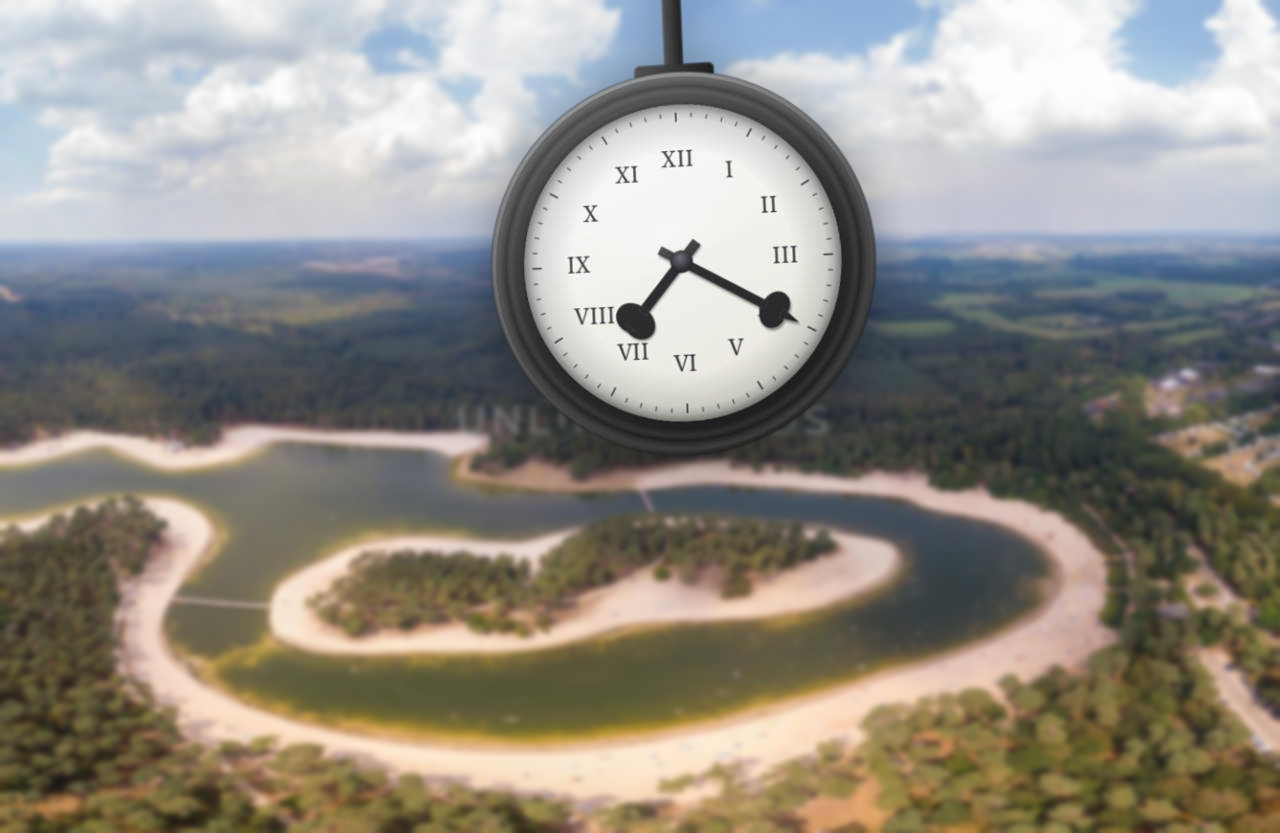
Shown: h=7 m=20
